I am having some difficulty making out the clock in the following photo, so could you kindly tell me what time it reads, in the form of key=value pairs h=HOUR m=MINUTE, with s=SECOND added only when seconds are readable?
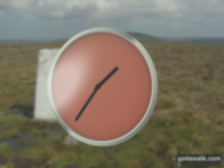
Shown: h=1 m=36
